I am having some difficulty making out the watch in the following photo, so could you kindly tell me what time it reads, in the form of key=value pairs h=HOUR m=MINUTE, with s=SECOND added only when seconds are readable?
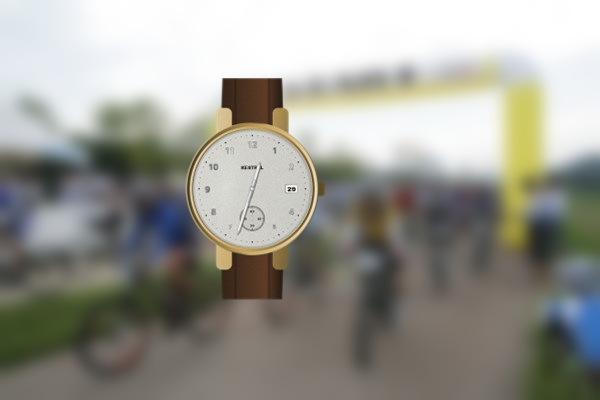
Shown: h=12 m=33
